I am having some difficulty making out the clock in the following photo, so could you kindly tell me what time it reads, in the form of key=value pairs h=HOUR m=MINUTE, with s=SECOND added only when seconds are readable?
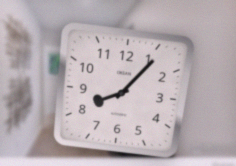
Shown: h=8 m=6
